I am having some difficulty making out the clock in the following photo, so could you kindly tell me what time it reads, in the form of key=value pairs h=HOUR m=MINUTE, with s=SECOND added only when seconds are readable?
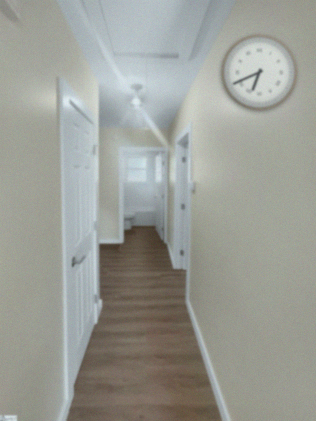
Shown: h=6 m=41
